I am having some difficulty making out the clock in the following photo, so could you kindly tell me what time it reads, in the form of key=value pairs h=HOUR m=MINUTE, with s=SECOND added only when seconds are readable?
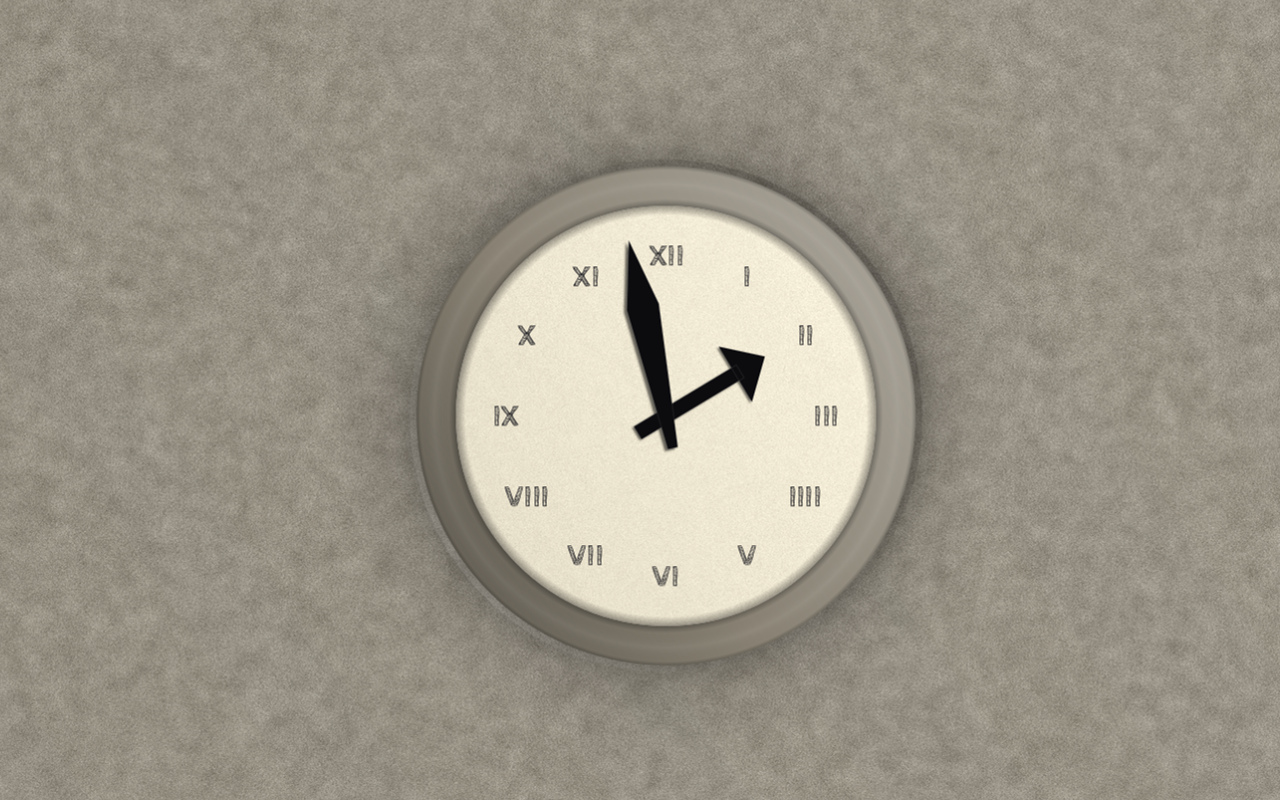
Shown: h=1 m=58
